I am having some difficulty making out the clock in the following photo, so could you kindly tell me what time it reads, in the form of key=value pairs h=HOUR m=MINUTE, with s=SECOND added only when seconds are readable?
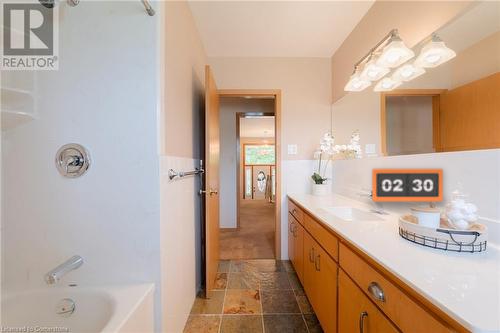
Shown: h=2 m=30
